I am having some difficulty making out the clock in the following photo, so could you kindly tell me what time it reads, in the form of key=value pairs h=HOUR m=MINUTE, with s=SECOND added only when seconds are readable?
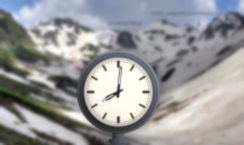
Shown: h=8 m=1
